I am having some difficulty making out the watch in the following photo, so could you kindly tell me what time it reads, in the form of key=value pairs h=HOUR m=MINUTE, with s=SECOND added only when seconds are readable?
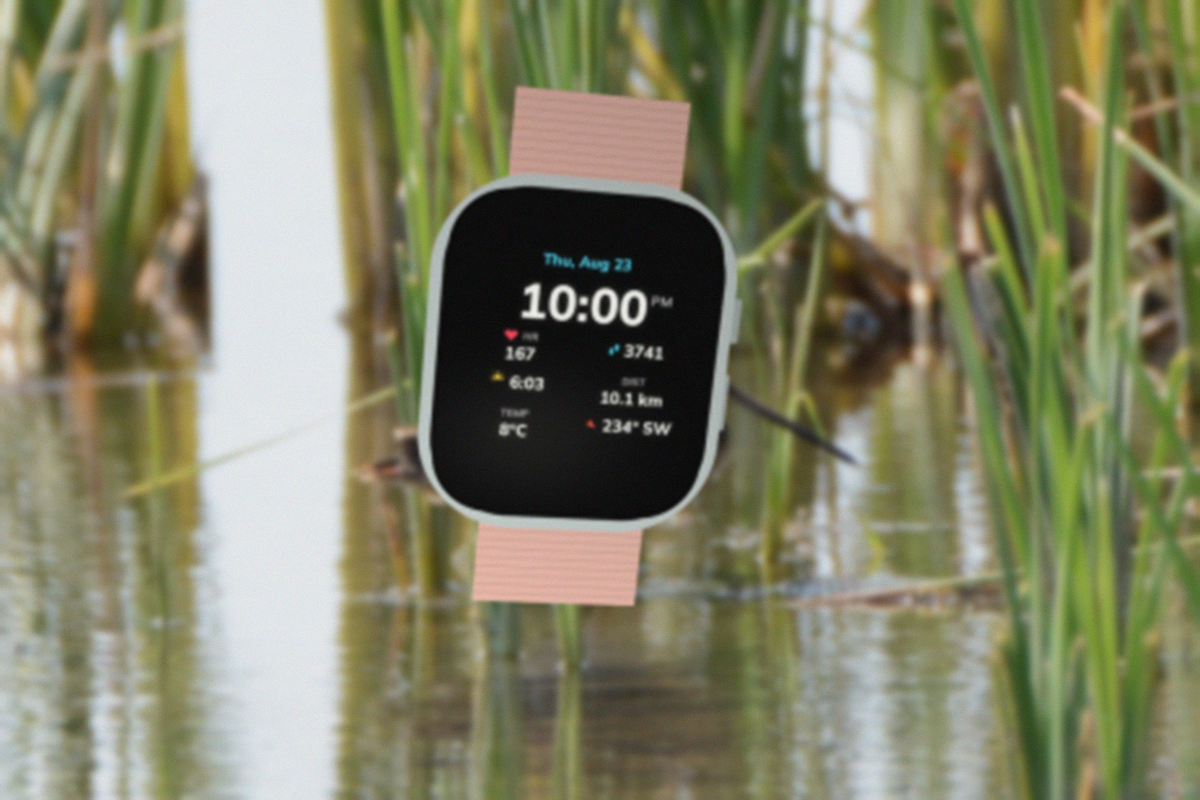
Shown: h=10 m=0
